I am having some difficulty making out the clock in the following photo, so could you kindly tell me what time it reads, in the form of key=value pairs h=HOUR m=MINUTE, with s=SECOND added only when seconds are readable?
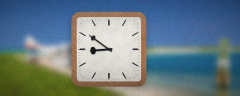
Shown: h=8 m=51
